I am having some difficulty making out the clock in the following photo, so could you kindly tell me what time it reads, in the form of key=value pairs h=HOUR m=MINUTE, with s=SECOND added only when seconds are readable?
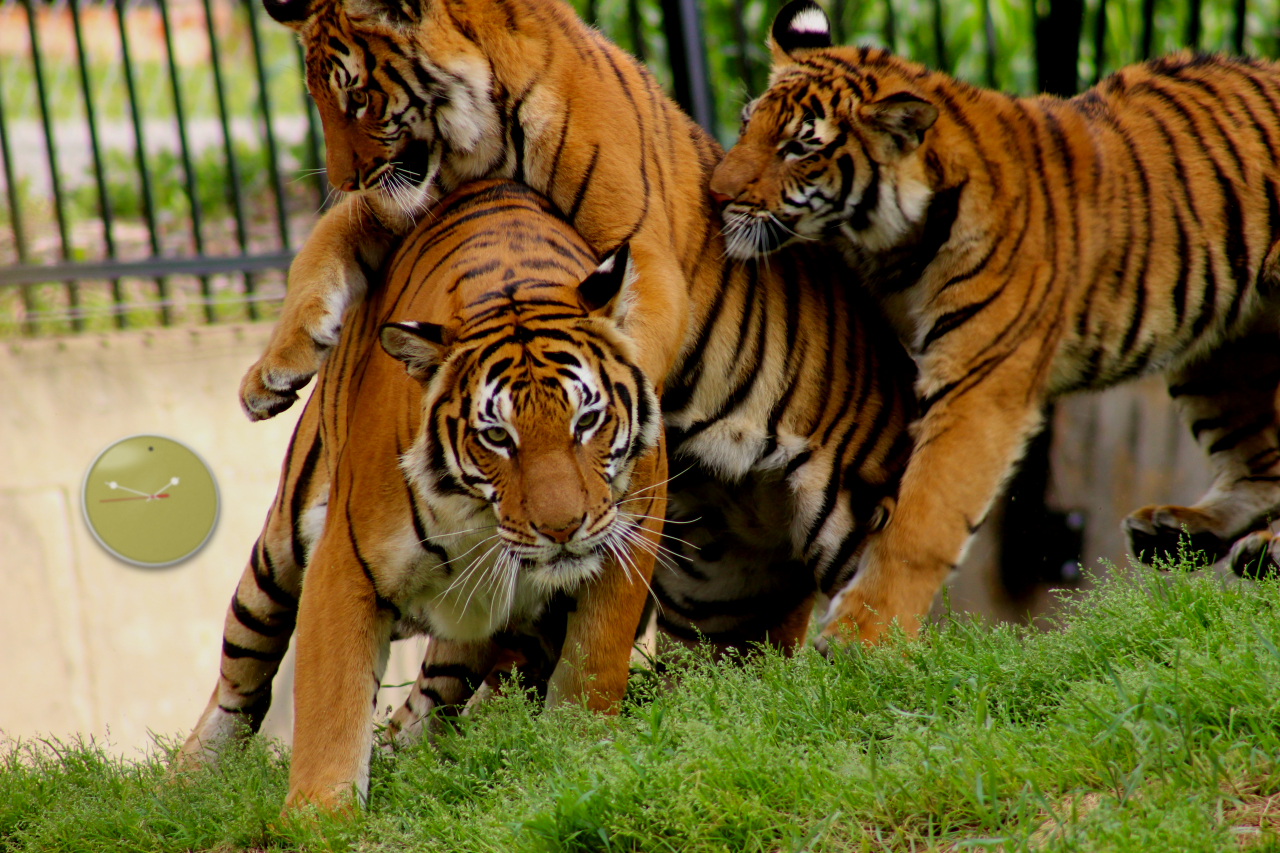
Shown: h=1 m=47 s=44
